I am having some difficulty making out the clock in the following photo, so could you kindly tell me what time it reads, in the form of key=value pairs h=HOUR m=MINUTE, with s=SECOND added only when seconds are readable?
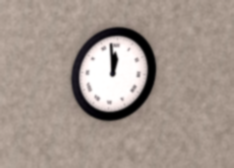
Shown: h=11 m=58
